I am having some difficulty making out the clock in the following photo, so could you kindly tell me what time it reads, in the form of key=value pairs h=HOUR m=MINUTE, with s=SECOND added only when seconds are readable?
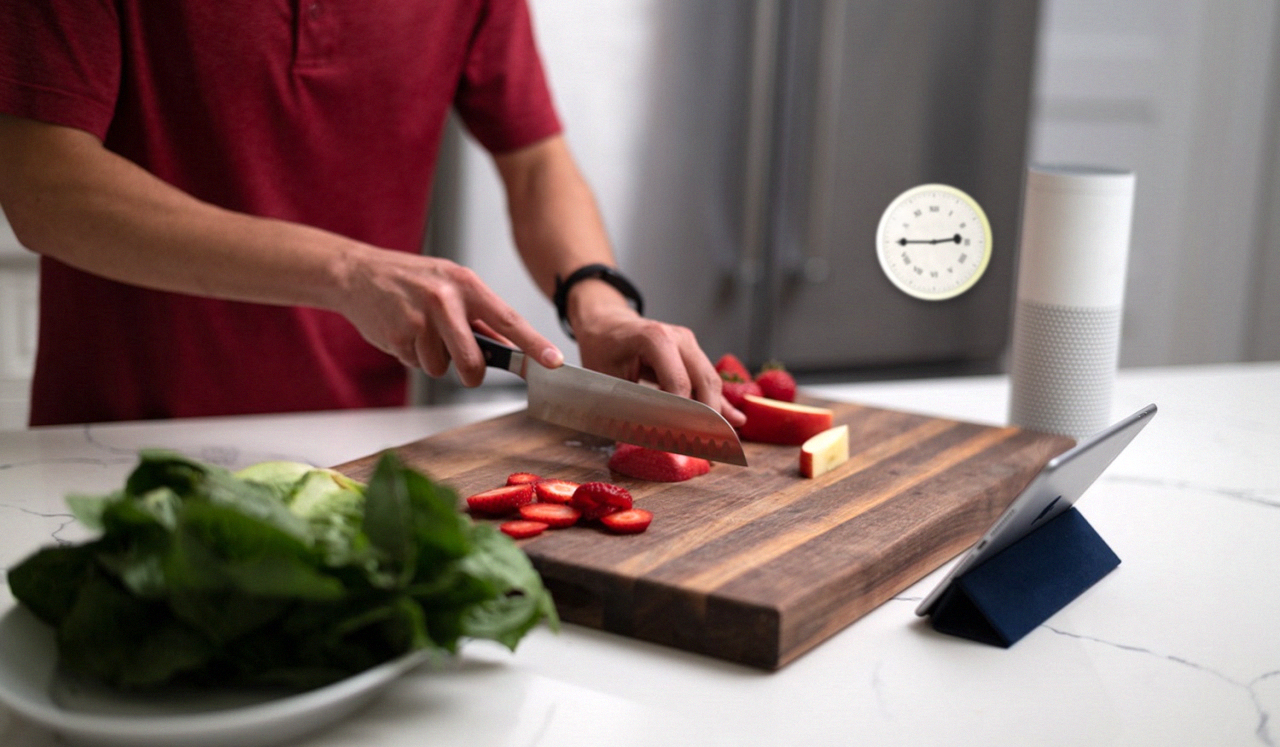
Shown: h=2 m=45
